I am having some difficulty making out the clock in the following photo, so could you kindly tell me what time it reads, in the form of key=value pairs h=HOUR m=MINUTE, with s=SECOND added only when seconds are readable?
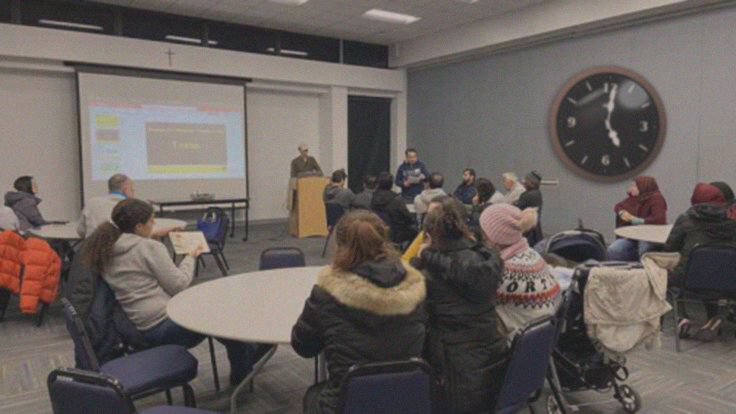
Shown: h=5 m=1
